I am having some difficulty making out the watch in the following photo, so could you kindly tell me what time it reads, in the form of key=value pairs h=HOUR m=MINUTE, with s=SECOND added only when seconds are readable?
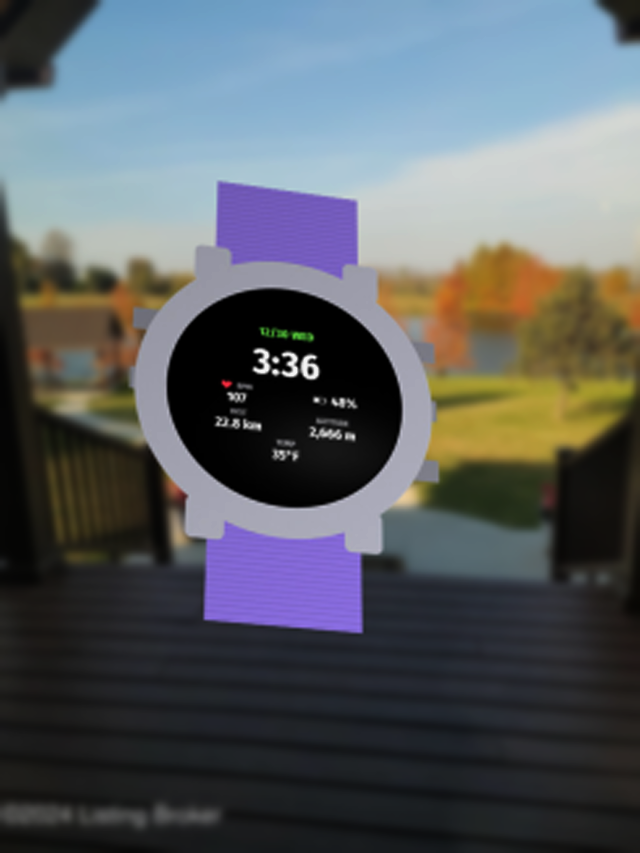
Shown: h=3 m=36
